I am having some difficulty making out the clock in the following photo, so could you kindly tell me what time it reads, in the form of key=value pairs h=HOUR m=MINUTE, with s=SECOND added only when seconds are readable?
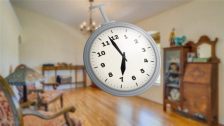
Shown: h=6 m=58
